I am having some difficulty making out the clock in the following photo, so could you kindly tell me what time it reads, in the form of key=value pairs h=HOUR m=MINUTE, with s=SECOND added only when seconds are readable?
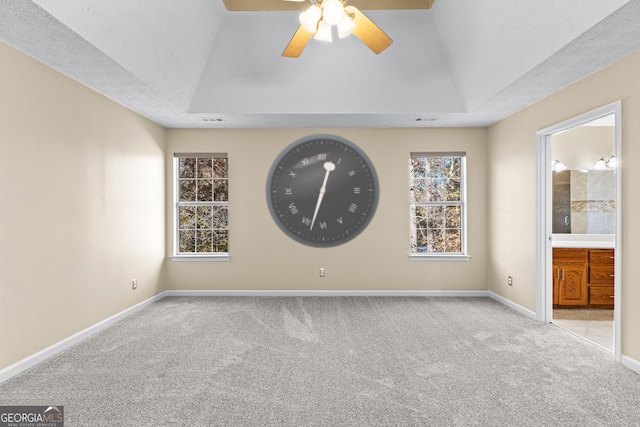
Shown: h=12 m=33
